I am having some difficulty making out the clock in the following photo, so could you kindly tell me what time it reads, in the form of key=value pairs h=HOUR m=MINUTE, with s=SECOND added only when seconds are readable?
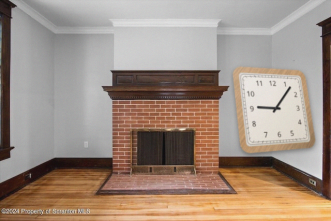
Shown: h=9 m=7
